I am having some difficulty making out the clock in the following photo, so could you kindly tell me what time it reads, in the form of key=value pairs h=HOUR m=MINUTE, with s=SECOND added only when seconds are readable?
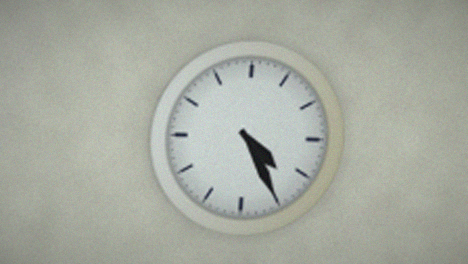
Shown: h=4 m=25
